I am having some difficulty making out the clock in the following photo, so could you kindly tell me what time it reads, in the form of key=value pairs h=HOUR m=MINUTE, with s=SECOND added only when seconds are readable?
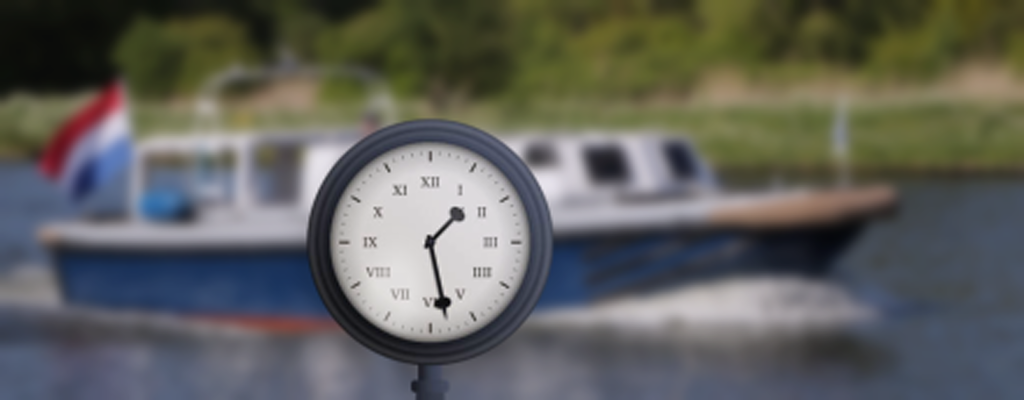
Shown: h=1 m=28
